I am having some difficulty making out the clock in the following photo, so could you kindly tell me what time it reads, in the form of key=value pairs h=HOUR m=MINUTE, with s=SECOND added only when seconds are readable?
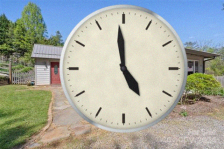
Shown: h=4 m=59
